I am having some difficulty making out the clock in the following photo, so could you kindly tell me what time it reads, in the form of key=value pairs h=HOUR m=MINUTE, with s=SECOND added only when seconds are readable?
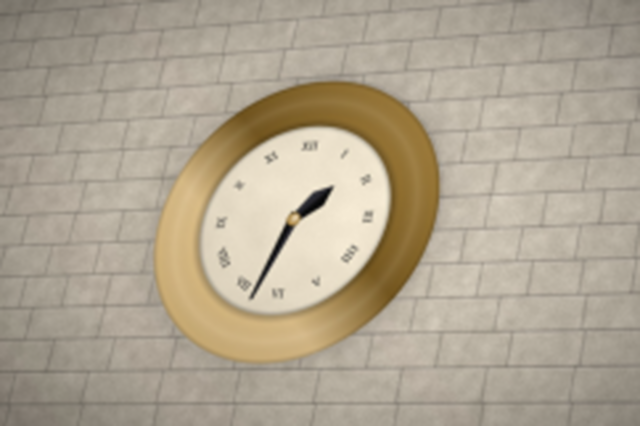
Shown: h=1 m=33
